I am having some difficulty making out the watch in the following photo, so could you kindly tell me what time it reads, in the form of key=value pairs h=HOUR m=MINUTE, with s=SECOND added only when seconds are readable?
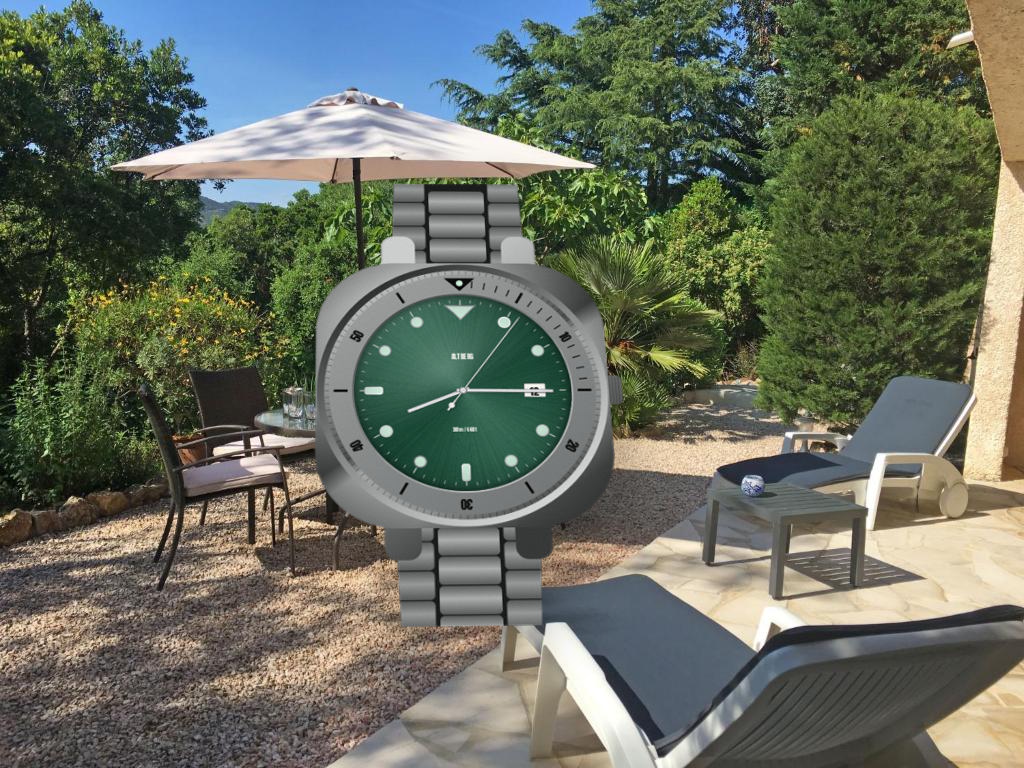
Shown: h=8 m=15 s=6
